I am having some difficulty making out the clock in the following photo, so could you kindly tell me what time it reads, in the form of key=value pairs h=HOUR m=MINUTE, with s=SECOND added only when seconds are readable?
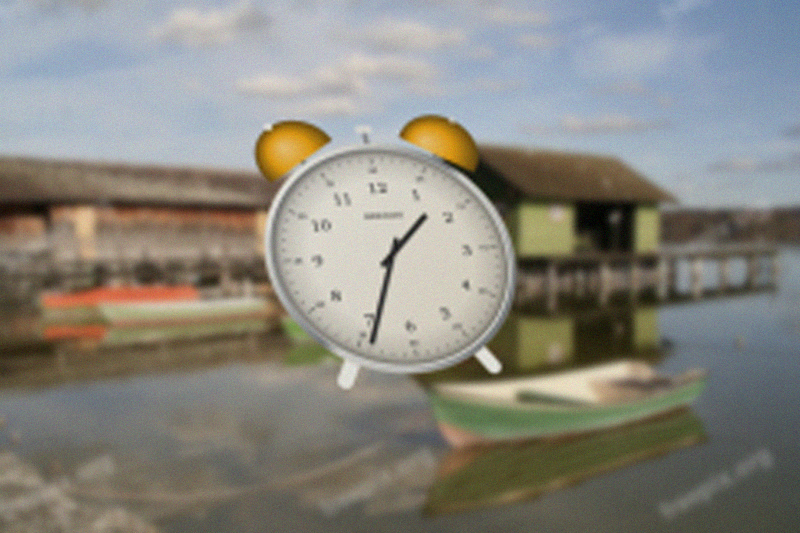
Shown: h=1 m=34
